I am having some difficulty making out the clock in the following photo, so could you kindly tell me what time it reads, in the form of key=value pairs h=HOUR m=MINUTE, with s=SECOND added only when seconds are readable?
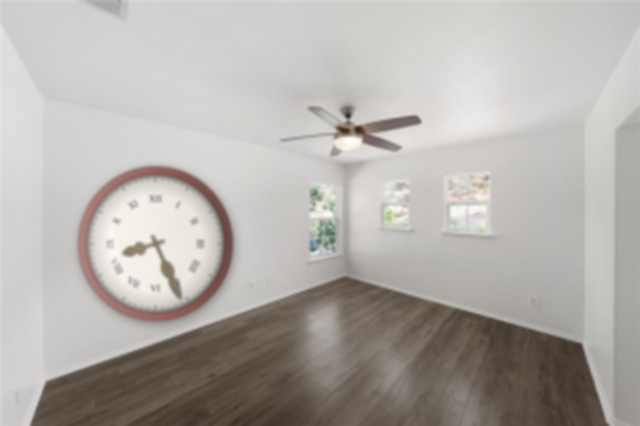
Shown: h=8 m=26
